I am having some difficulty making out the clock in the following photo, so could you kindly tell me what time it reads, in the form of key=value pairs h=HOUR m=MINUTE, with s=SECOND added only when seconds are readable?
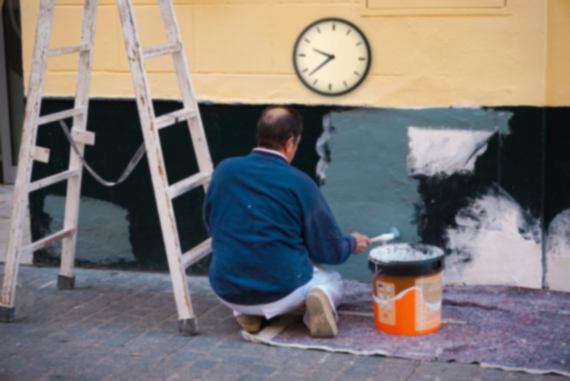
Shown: h=9 m=38
